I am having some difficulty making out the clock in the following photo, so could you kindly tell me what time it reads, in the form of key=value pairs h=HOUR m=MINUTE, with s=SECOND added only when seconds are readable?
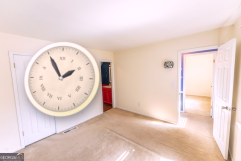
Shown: h=1 m=55
